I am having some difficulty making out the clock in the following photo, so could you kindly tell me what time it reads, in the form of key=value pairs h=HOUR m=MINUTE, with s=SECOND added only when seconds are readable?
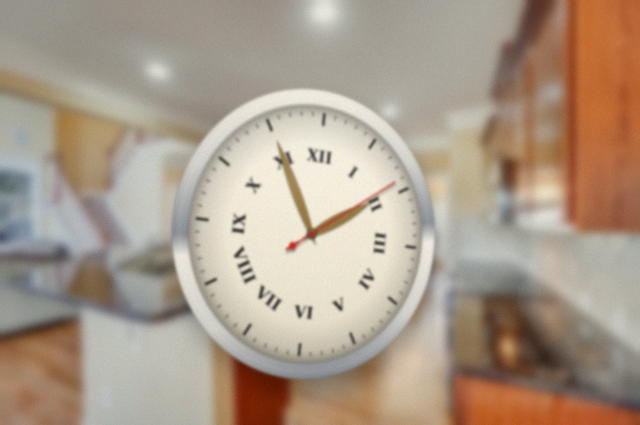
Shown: h=1 m=55 s=9
